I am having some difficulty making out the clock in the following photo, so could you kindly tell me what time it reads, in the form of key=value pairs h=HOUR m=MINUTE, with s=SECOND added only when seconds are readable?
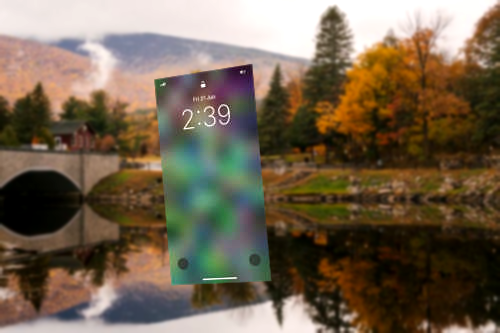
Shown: h=2 m=39
